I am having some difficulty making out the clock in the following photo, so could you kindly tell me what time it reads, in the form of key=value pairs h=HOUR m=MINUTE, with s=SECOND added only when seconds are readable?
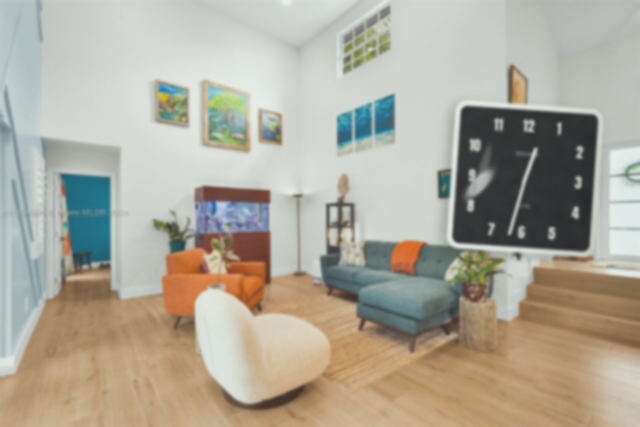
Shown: h=12 m=32
